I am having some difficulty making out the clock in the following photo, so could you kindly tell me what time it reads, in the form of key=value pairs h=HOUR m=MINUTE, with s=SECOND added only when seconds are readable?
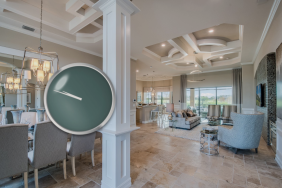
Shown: h=9 m=48
